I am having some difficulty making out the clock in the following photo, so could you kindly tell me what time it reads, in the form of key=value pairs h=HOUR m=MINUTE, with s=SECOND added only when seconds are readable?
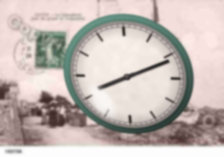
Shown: h=8 m=11
